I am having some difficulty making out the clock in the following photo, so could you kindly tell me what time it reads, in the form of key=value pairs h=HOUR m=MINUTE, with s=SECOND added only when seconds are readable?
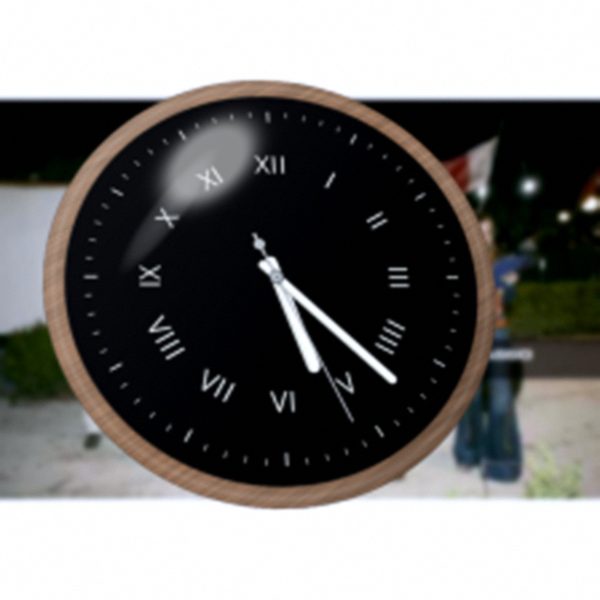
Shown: h=5 m=22 s=26
